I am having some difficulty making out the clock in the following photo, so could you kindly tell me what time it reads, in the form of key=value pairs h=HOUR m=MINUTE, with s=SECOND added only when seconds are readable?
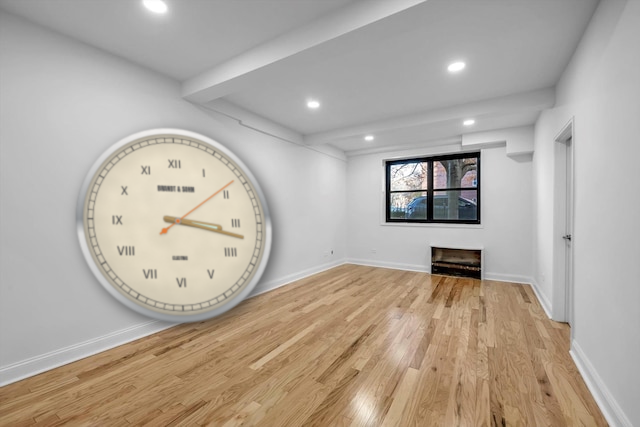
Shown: h=3 m=17 s=9
